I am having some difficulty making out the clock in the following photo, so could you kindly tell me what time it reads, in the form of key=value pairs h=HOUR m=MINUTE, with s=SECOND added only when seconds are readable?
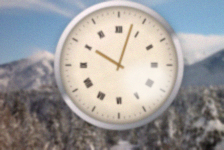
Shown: h=10 m=3
